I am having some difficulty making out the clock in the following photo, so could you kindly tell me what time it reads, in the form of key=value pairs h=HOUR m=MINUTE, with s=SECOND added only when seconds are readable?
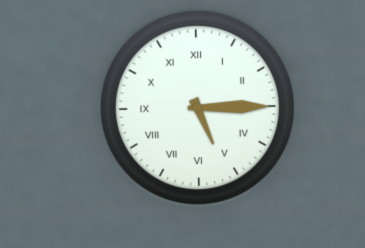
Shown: h=5 m=15
